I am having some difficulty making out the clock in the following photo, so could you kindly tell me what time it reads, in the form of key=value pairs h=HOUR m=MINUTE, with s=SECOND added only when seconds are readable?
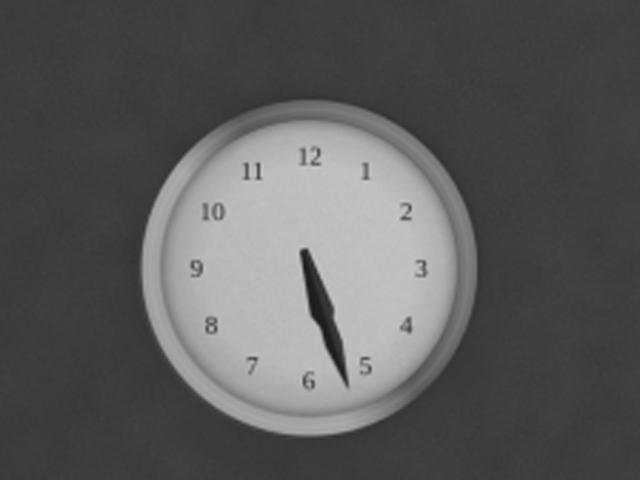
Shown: h=5 m=27
